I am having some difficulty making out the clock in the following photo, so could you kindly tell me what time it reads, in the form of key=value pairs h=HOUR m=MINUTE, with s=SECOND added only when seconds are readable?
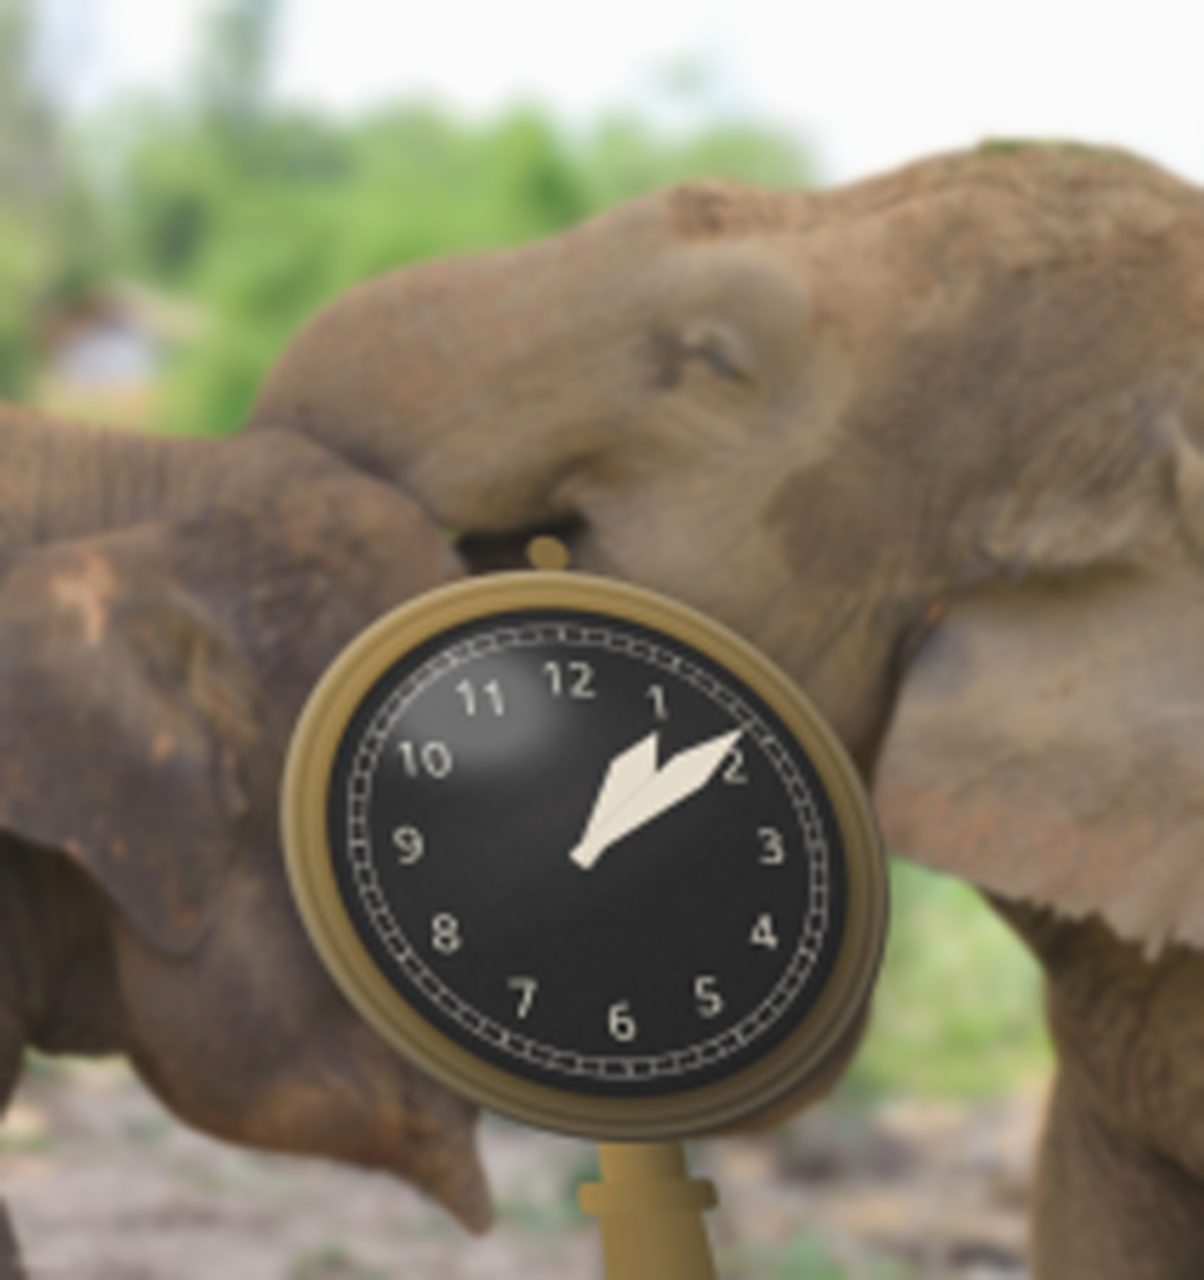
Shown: h=1 m=9
